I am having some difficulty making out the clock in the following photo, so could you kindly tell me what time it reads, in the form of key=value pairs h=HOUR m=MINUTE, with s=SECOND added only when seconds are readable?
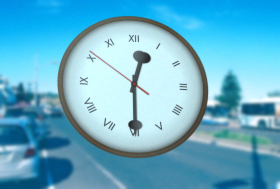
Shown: h=12 m=29 s=51
